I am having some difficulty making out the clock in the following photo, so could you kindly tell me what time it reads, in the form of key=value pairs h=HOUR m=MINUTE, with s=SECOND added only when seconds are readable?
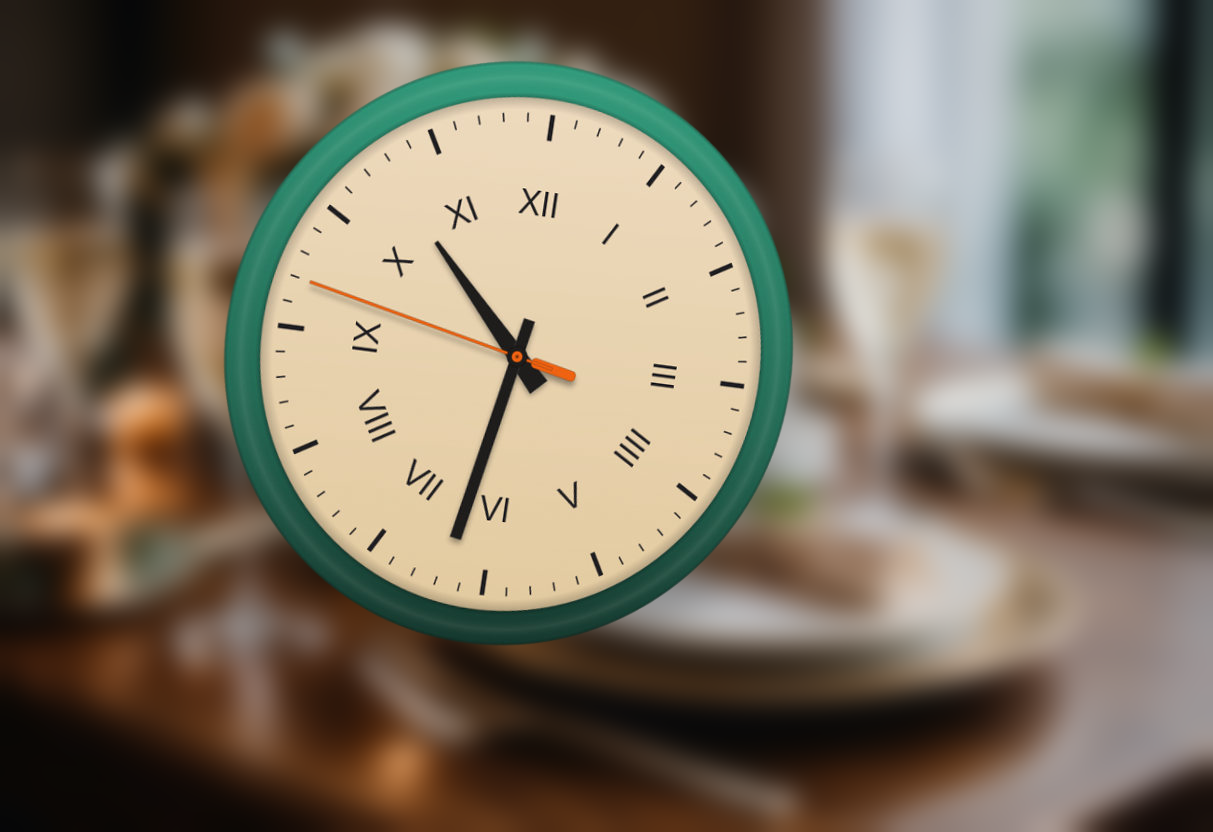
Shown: h=10 m=31 s=47
